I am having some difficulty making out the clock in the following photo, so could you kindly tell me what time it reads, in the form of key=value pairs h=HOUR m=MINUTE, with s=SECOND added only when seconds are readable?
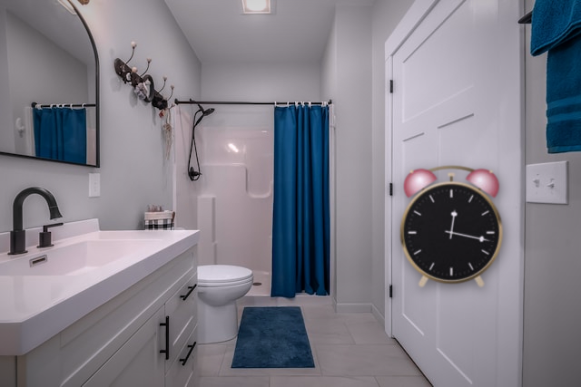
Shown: h=12 m=17
